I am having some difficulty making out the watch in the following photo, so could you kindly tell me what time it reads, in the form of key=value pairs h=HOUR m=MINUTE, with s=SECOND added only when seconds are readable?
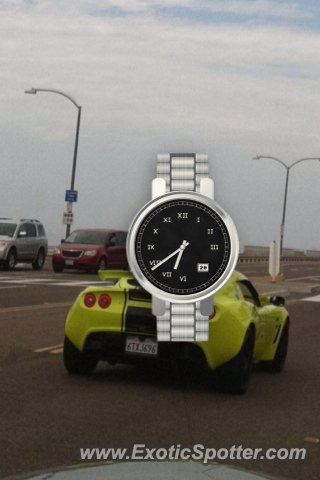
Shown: h=6 m=39
